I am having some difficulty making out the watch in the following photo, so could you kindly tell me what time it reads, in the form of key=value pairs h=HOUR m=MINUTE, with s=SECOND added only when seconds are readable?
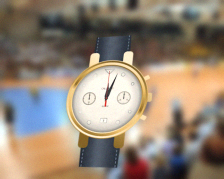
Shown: h=12 m=3
